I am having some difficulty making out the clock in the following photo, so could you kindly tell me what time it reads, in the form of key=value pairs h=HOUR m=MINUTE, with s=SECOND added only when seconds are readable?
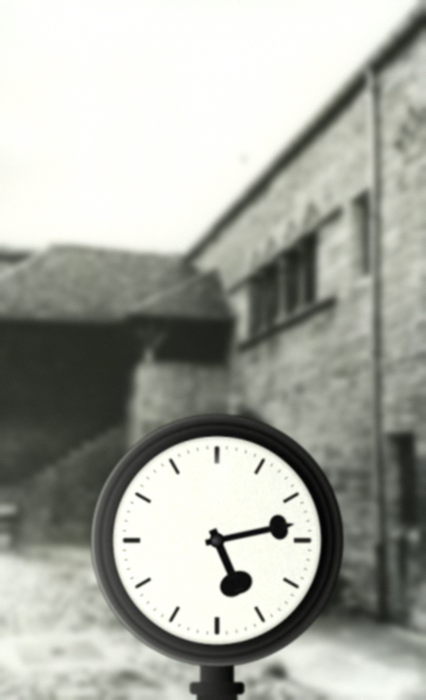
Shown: h=5 m=13
